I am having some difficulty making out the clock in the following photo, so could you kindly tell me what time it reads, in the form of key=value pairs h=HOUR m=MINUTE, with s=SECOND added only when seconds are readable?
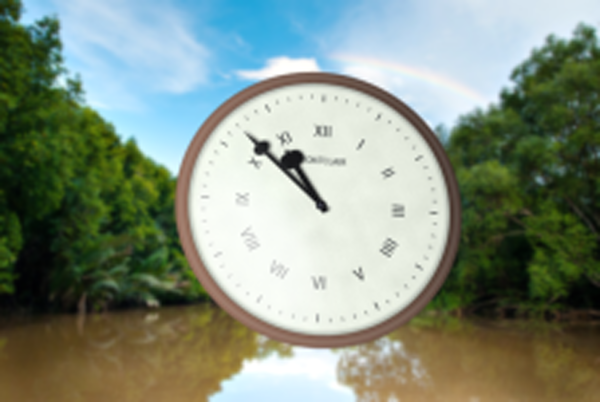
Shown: h=10 m=52
